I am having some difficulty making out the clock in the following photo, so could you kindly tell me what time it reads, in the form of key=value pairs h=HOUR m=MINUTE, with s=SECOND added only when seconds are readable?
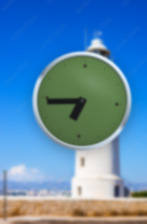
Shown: h=6 m=44
